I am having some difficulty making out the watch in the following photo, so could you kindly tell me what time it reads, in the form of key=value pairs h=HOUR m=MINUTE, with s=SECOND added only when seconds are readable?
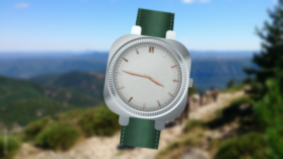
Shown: h=3 m=46
